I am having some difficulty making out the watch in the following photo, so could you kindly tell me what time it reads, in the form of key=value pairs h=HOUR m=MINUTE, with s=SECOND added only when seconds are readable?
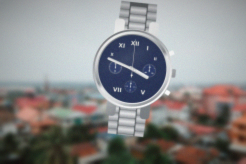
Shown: h=3 m=48
